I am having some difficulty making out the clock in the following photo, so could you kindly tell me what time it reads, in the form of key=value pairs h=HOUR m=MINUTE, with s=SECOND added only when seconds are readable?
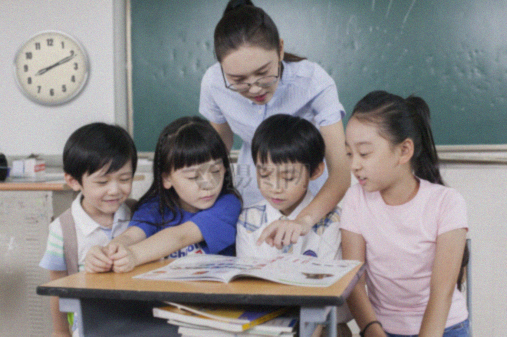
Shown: h=8 m=11
